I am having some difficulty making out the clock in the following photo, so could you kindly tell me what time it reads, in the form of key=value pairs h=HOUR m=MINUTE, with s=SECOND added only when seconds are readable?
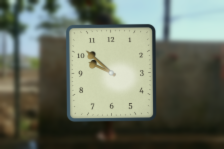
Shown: h=9 m=52
